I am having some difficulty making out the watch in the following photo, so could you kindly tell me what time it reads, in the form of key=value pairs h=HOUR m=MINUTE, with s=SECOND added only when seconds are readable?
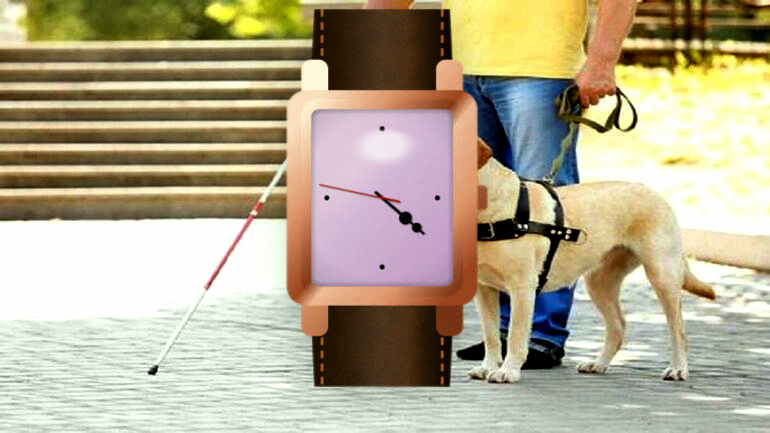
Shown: h=4 m=21 s=47
